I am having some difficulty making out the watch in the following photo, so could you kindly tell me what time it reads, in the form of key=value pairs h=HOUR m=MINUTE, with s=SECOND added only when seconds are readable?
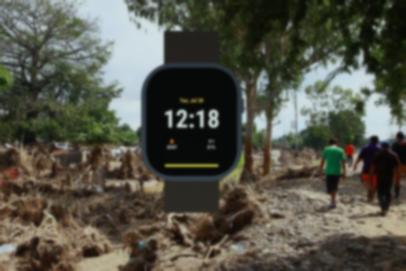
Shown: h=12 m=18
